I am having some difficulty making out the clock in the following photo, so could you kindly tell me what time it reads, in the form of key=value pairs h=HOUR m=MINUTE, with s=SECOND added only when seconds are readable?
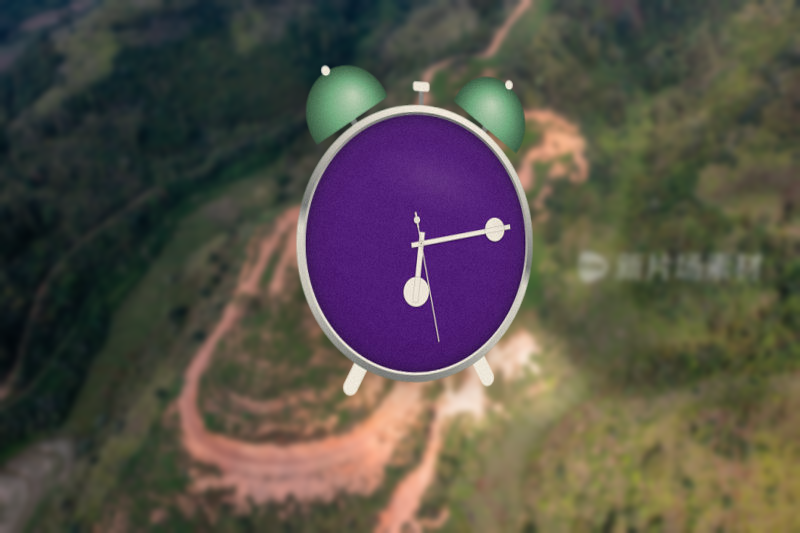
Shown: h=6 m=13 s=28
